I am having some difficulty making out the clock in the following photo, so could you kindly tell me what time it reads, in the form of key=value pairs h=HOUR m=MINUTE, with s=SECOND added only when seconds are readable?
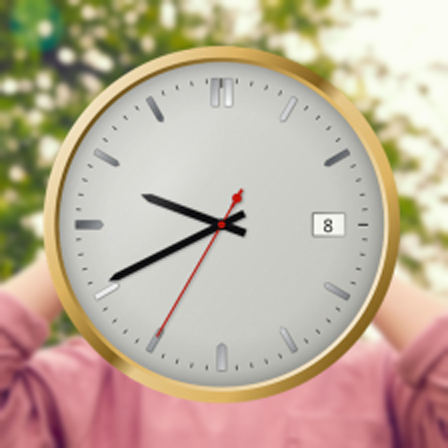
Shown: h=9 m=40 s=35
